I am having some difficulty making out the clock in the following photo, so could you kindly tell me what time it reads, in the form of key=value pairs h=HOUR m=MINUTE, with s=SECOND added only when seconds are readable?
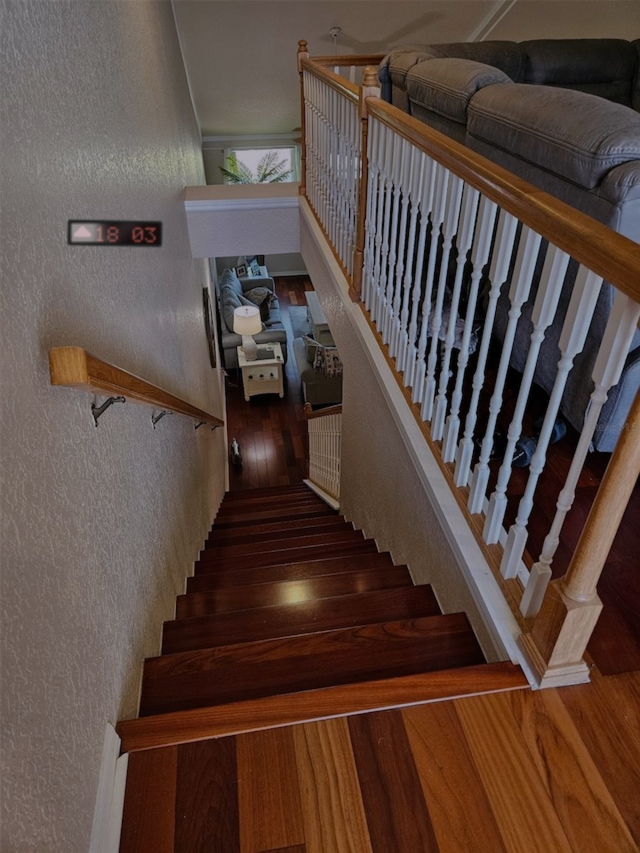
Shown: h=18 m=3
